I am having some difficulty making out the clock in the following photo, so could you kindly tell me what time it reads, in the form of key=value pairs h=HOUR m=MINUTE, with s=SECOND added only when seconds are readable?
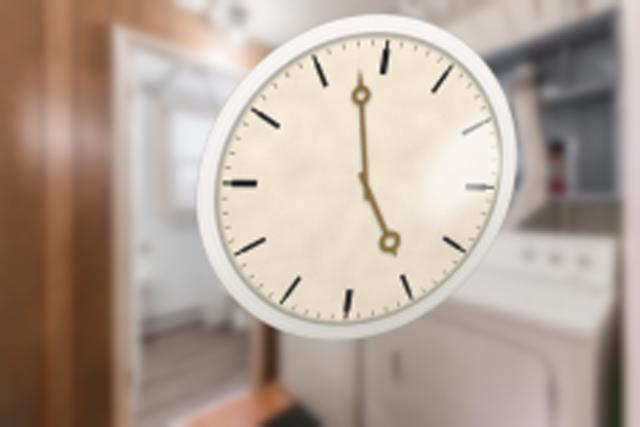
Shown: h=4 m=58
